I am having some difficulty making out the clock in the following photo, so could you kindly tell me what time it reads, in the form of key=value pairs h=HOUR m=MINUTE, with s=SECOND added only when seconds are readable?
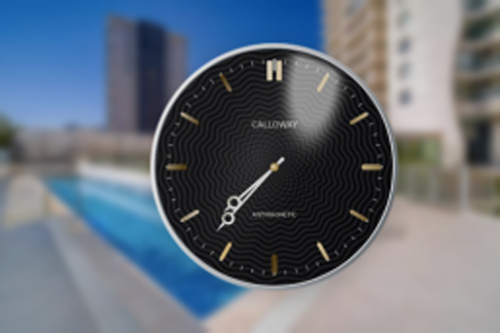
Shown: h=7 m=37
